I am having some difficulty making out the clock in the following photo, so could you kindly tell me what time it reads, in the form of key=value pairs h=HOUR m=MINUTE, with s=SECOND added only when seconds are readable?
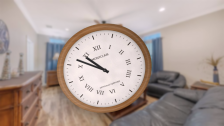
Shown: h=10 m=52
